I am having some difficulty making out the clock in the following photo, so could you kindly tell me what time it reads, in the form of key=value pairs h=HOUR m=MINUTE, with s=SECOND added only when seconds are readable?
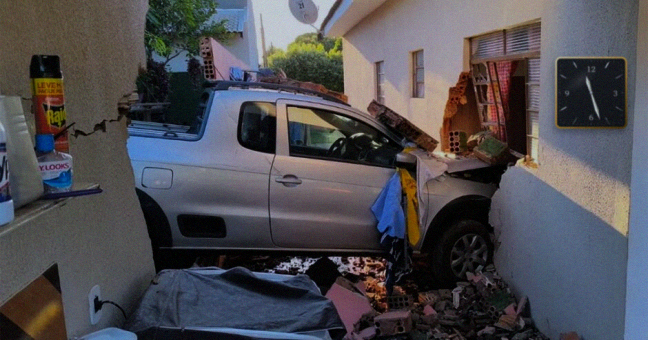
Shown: h=11 m=27
